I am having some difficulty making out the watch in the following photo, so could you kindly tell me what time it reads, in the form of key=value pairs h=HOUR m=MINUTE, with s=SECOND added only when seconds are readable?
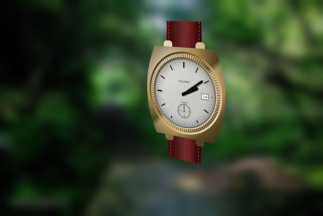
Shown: h=2 m=9
